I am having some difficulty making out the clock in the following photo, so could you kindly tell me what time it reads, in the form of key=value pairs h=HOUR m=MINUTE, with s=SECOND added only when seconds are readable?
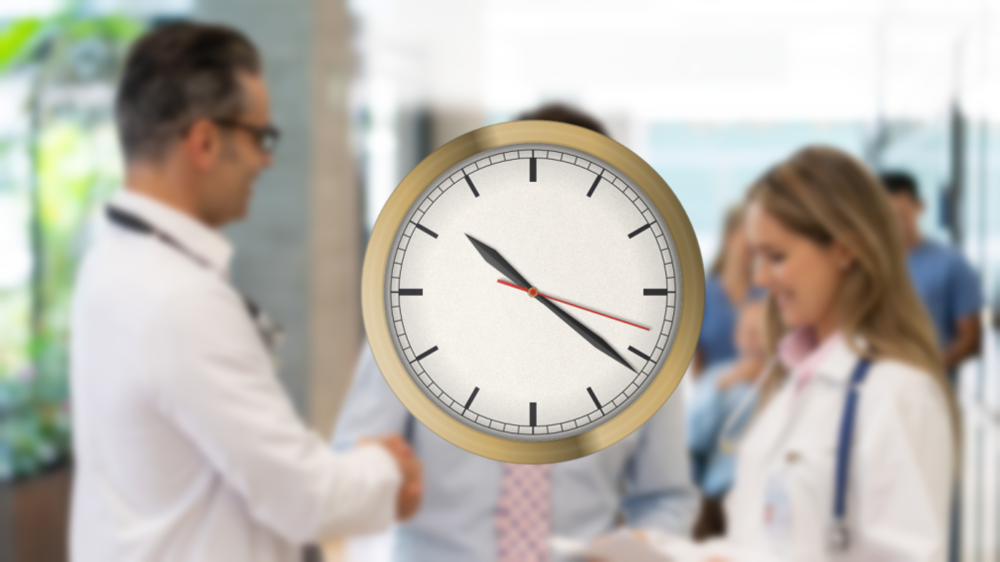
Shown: h=10 m=21 s=18
